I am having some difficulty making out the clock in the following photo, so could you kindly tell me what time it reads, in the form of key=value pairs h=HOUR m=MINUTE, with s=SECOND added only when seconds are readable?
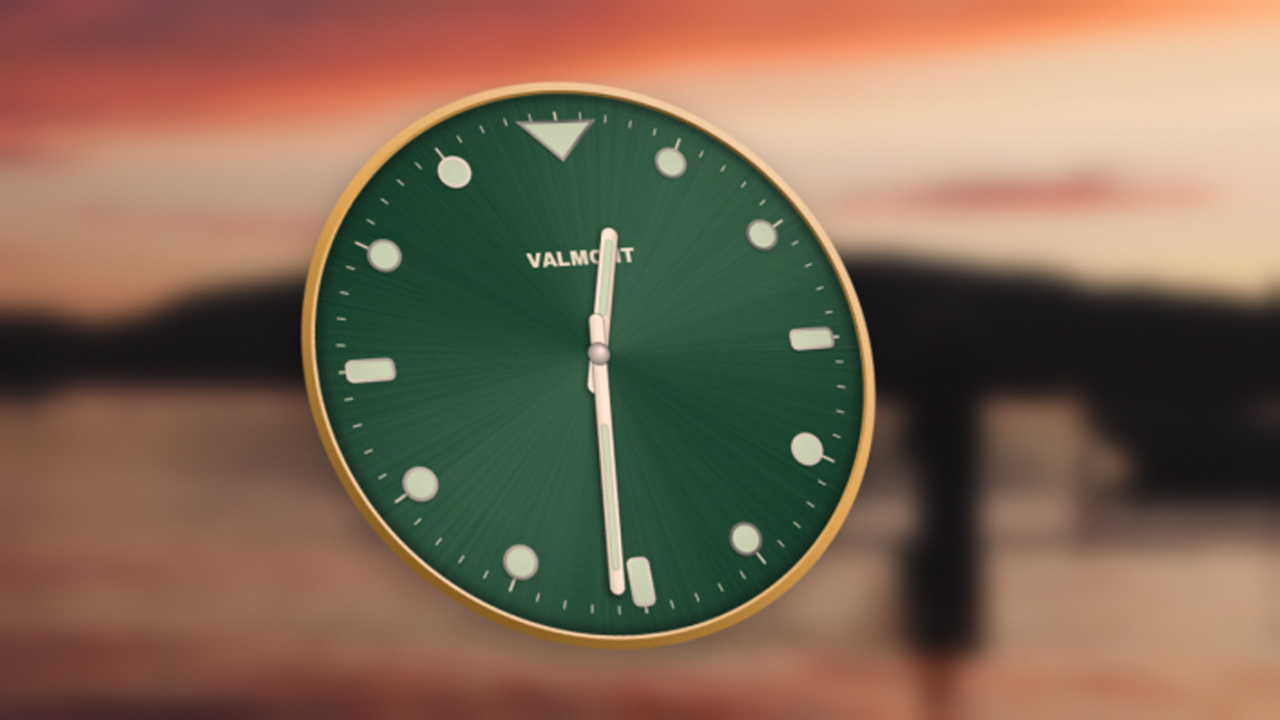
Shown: h=12 m=31
